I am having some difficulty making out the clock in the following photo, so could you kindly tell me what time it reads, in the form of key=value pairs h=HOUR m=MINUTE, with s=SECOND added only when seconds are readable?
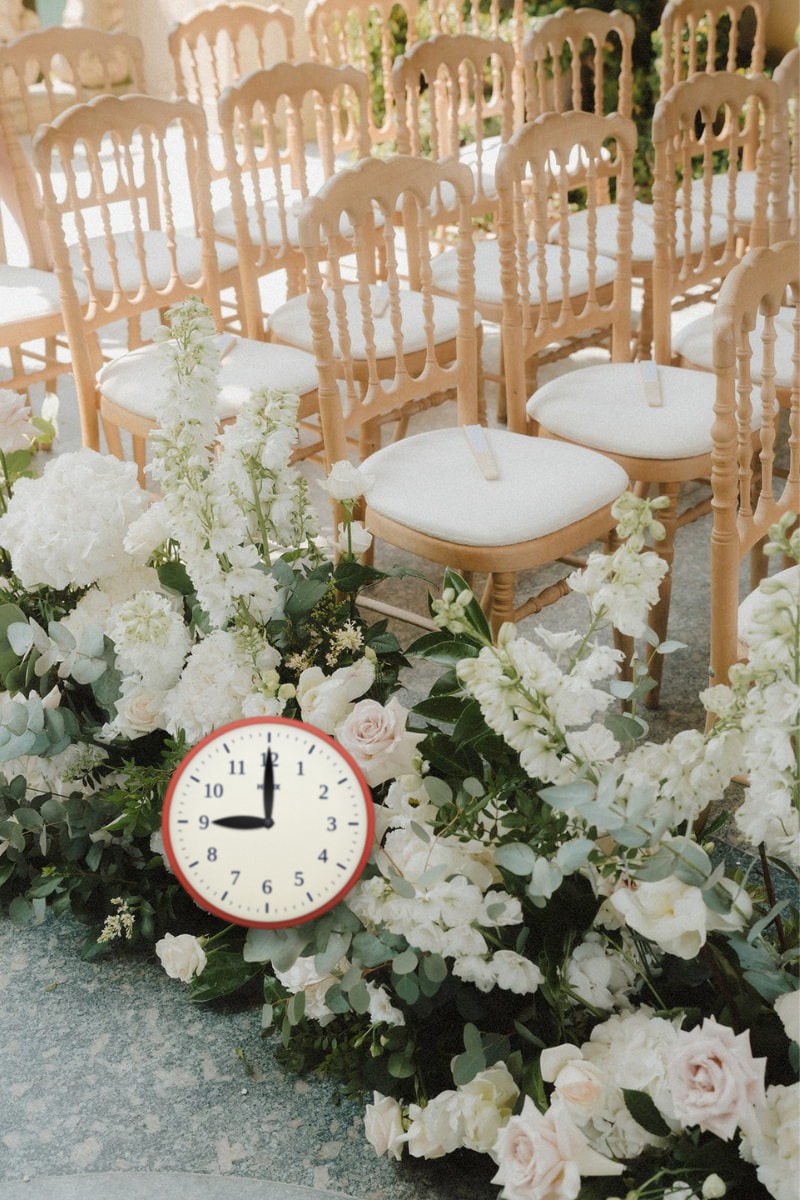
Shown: h=9 m=0
